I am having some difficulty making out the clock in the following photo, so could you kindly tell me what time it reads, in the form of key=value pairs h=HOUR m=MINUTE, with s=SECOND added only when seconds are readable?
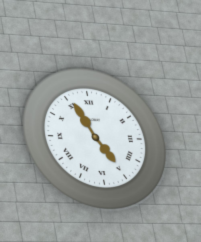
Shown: h=4 m=56
